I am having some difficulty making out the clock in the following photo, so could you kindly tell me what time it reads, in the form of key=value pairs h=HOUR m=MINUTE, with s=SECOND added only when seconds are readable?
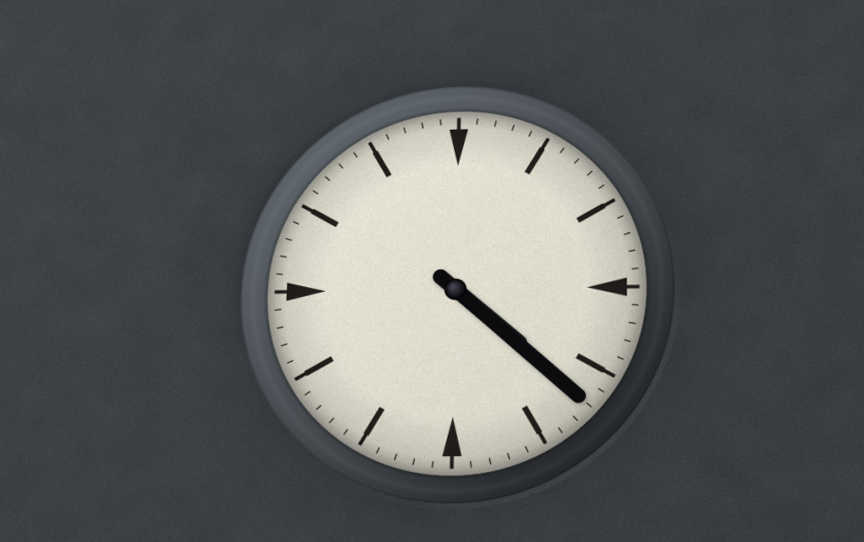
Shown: h=4 m=22
